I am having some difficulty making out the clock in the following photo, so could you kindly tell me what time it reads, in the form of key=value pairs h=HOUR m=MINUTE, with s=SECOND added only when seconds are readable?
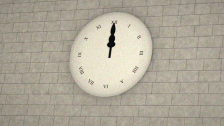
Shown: h=12 m=0
